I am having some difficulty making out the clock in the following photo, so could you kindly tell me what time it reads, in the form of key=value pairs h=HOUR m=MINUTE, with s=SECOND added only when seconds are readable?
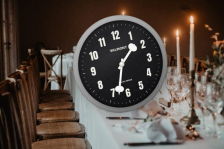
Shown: h=1 m=33
